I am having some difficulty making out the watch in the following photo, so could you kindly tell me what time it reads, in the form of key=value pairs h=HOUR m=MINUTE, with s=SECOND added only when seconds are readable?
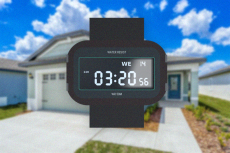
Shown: h=3 m=20 s=56
